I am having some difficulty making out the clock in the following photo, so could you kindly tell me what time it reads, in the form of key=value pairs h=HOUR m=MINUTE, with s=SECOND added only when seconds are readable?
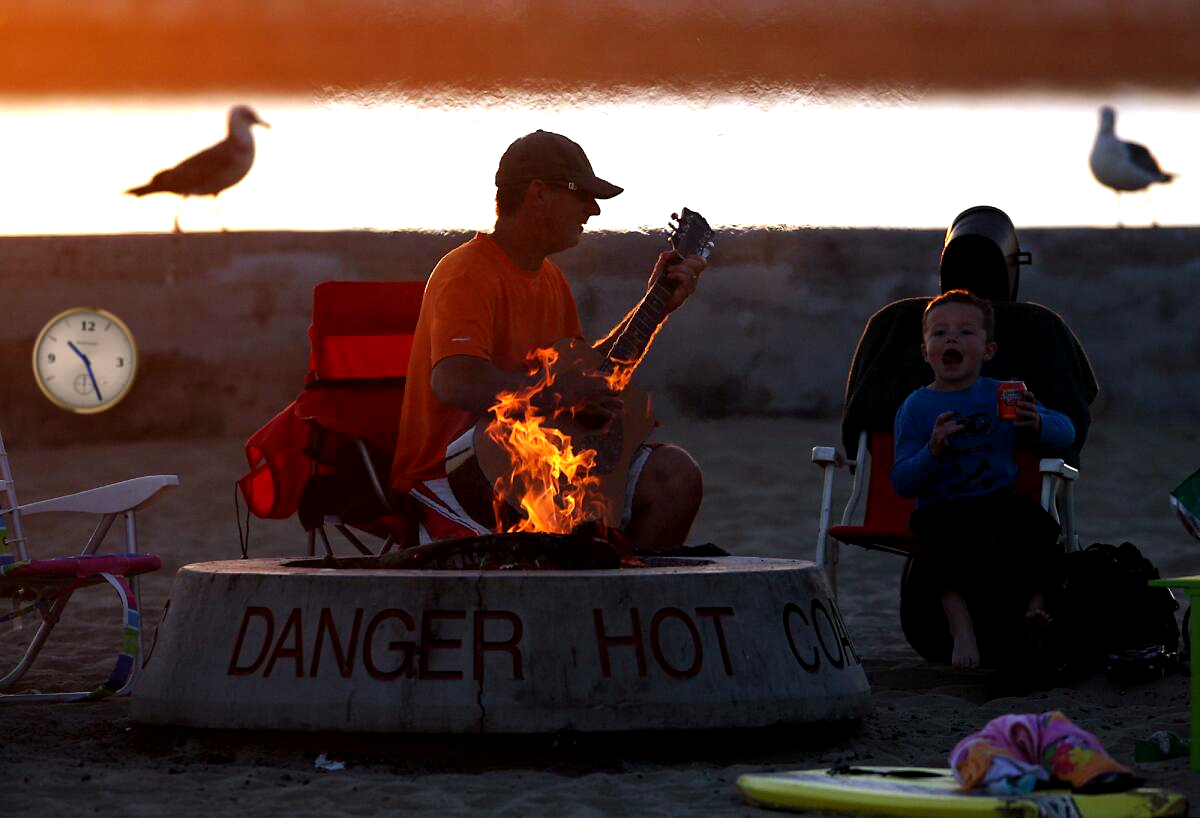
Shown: h=10 m=26
